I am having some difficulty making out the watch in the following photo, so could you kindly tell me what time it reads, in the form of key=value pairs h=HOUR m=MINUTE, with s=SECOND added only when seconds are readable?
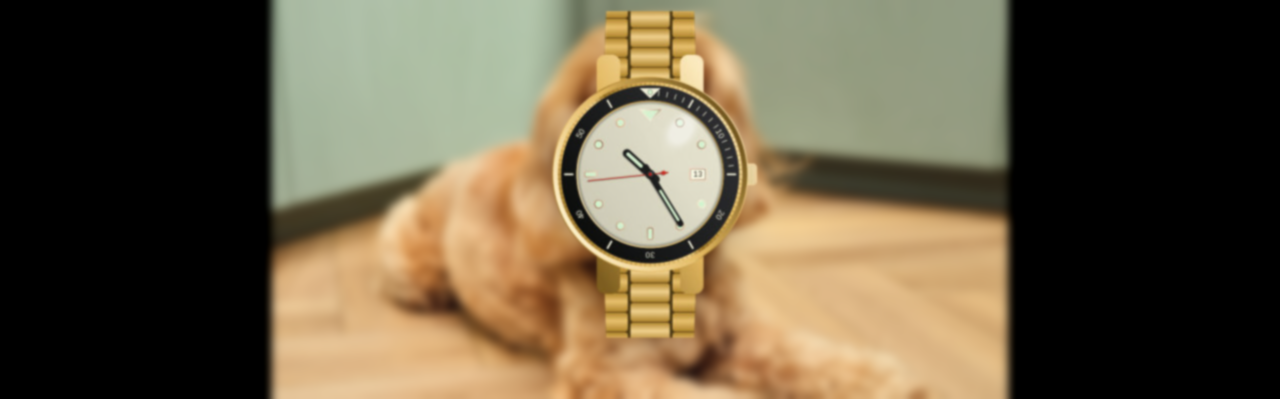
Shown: h=10 m=24 s=44
